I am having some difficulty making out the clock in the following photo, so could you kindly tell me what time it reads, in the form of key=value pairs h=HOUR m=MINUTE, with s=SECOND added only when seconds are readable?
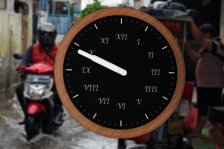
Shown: h=9 m=49
